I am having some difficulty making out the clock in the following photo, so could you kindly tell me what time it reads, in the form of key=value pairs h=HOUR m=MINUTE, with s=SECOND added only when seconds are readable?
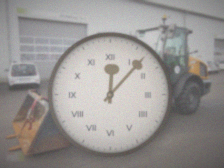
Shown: h=12 m=7
